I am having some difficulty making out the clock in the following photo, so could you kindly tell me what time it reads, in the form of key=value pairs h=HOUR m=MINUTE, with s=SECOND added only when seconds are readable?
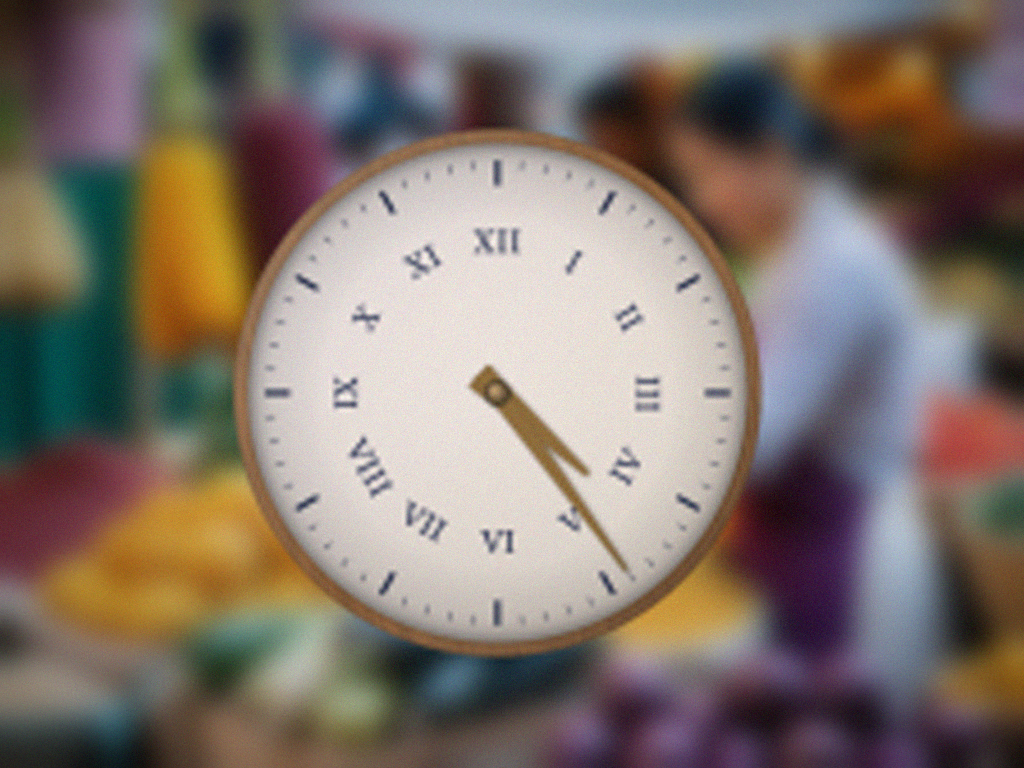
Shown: h=4 m=24
